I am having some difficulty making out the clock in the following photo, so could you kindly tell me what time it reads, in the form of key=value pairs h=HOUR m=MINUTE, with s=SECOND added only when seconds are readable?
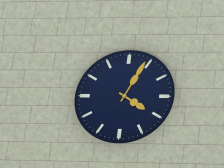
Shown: h=4 m=4
